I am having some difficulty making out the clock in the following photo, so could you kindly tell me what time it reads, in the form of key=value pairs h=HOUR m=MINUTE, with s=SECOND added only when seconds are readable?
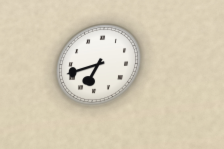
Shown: h=6 m=42
